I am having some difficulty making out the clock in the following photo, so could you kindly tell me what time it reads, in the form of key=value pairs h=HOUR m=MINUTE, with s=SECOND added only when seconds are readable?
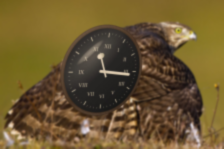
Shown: h=11 m=16
